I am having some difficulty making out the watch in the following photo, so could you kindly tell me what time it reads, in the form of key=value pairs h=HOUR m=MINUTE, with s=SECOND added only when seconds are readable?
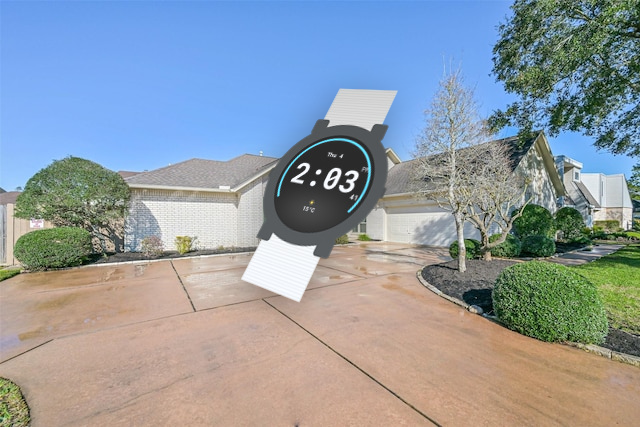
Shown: h=2 m=3
